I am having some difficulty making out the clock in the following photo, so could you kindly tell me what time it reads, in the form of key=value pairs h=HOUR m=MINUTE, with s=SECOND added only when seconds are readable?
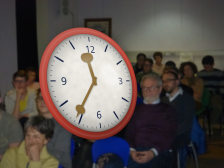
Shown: h=11 m=36
